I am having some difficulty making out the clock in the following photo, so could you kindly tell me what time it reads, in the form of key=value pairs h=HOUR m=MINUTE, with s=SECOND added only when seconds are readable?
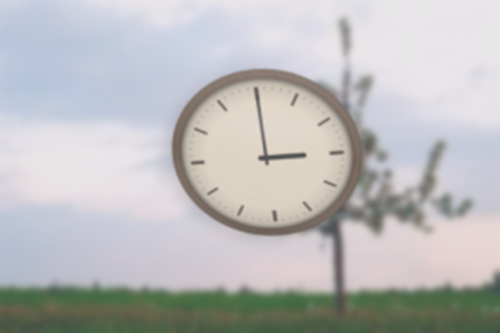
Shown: h=3 m=0
